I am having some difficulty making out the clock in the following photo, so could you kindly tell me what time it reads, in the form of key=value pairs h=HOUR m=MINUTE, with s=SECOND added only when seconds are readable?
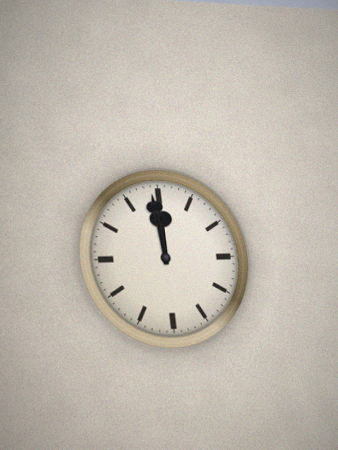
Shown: h=11 m=59
